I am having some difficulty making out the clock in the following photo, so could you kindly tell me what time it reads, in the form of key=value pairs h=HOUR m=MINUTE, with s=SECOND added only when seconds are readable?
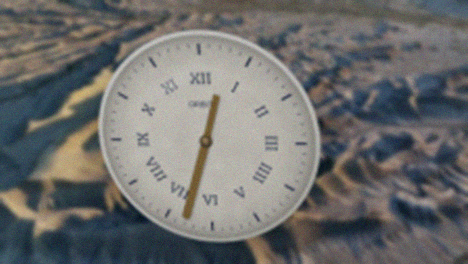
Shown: h=12 m=33
